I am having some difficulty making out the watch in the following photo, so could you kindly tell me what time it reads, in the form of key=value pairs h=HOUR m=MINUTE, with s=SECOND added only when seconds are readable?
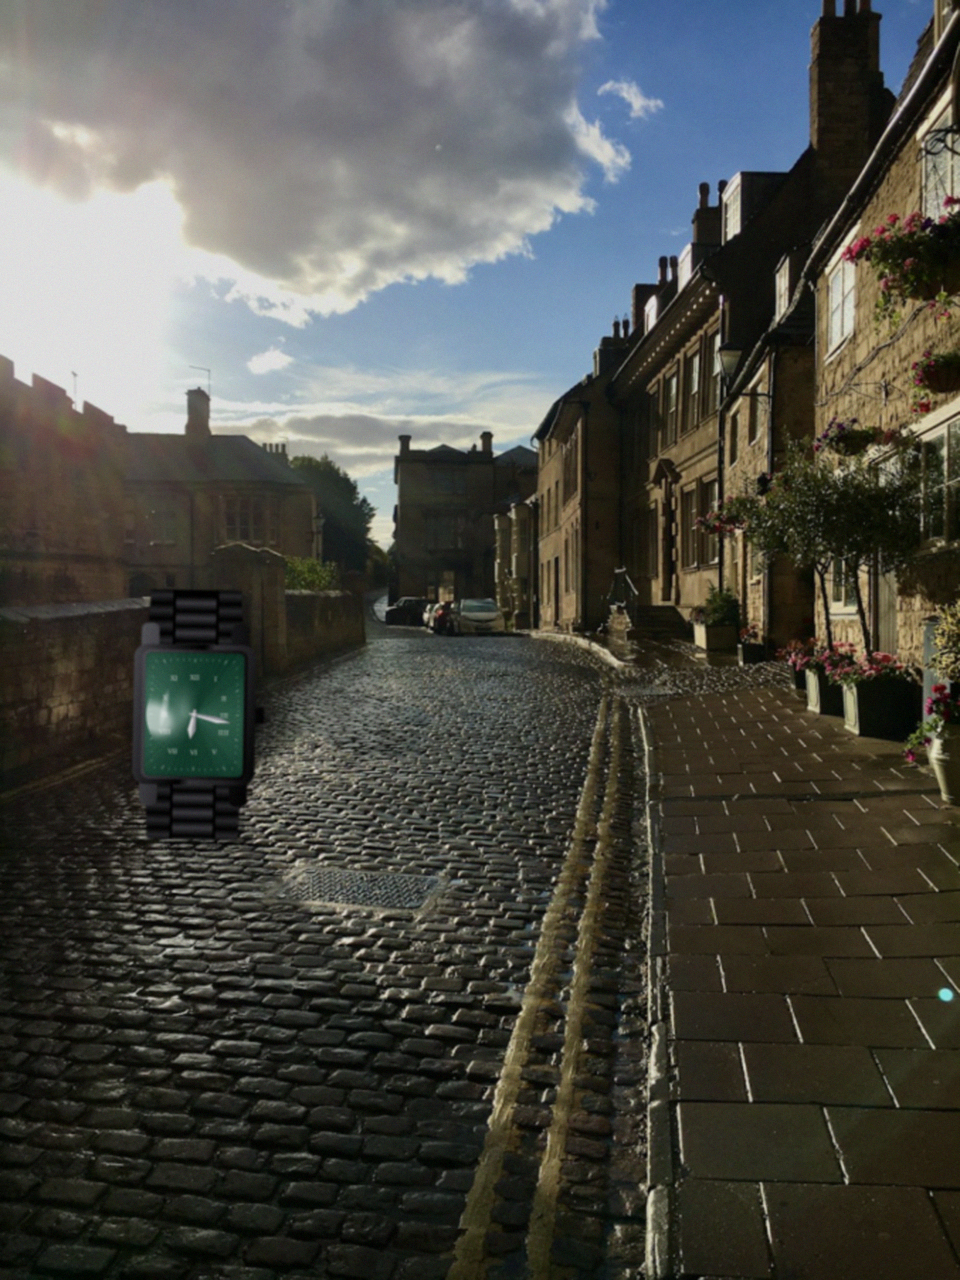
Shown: h=6 m=17
